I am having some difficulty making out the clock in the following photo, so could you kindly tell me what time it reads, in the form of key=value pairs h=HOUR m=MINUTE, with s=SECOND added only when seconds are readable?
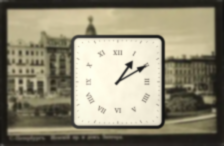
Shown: h=1 m=10
